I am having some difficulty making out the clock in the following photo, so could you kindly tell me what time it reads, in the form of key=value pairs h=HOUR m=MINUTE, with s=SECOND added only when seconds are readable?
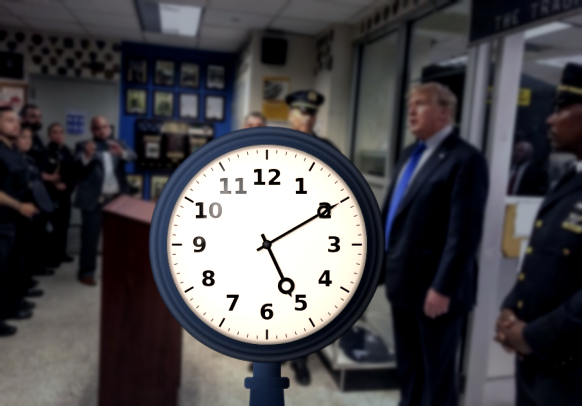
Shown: h=5 m=10
